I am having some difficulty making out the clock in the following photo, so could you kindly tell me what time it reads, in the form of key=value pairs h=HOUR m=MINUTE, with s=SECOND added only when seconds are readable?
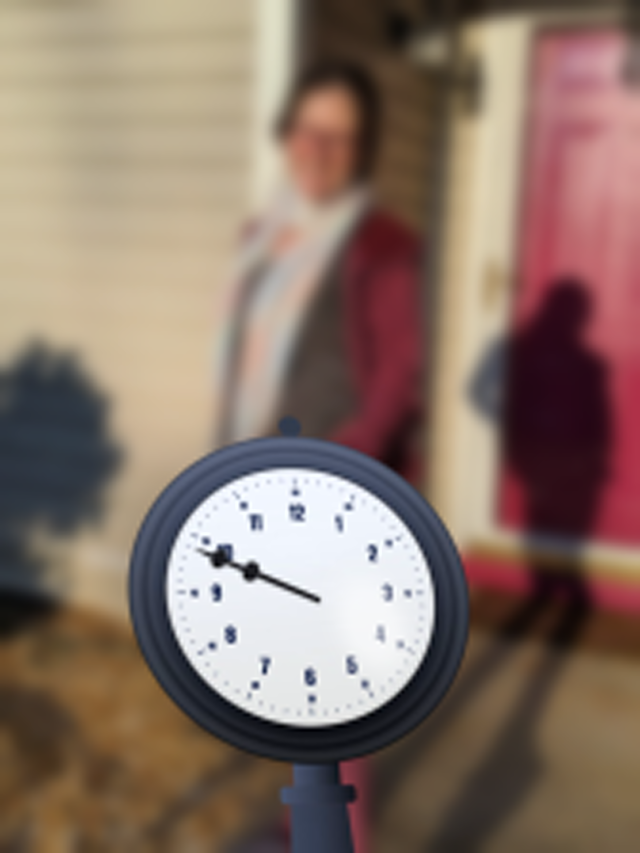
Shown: h=9 m=49
